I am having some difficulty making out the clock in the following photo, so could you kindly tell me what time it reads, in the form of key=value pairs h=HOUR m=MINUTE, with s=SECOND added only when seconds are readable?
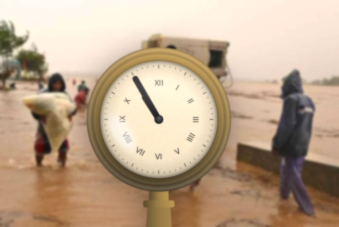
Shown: h=10 m=55
